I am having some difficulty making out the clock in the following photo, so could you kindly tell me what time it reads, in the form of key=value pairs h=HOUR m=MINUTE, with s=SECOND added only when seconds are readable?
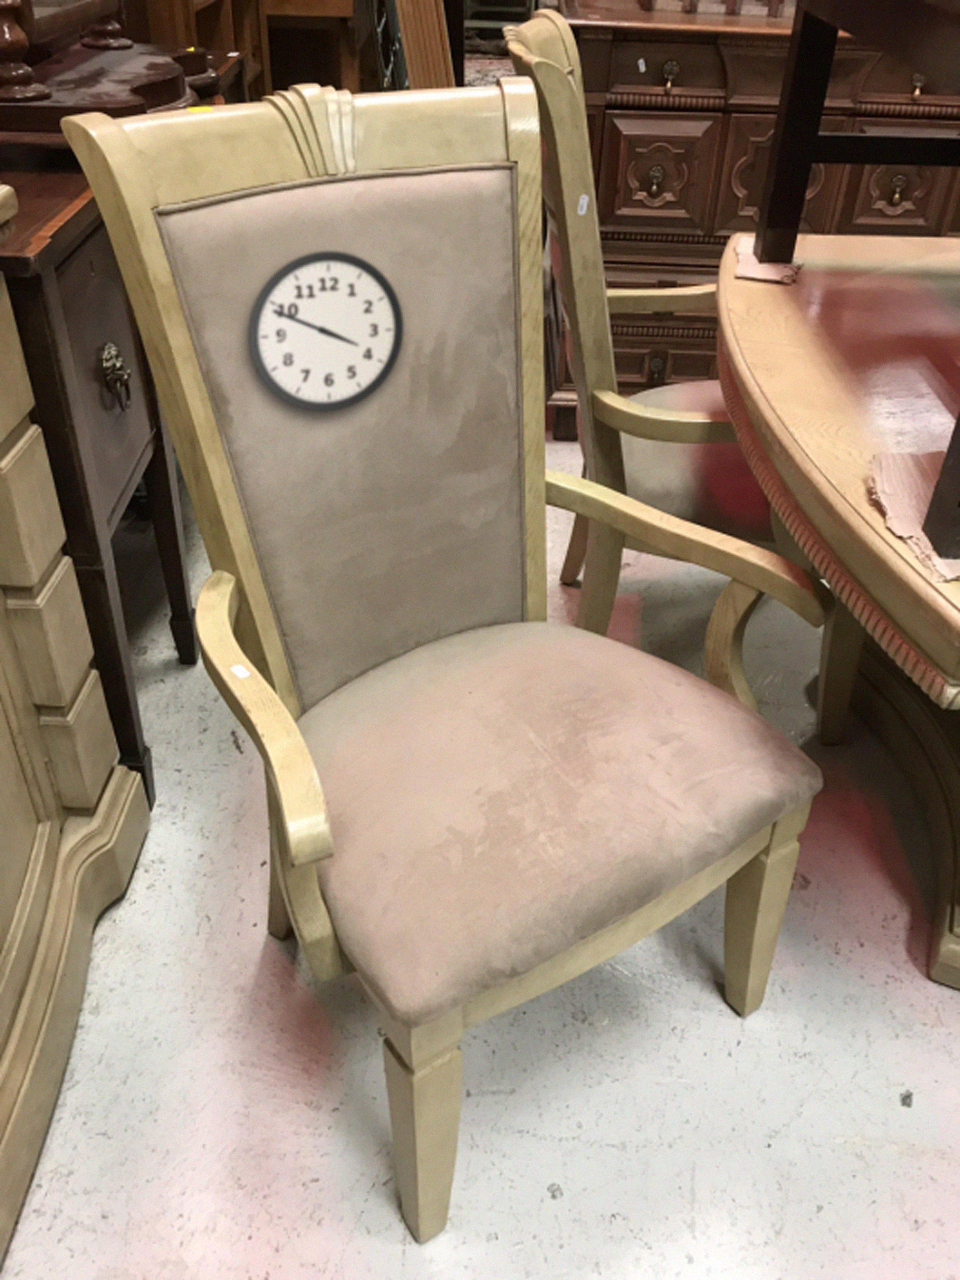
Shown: h=3 m=49
